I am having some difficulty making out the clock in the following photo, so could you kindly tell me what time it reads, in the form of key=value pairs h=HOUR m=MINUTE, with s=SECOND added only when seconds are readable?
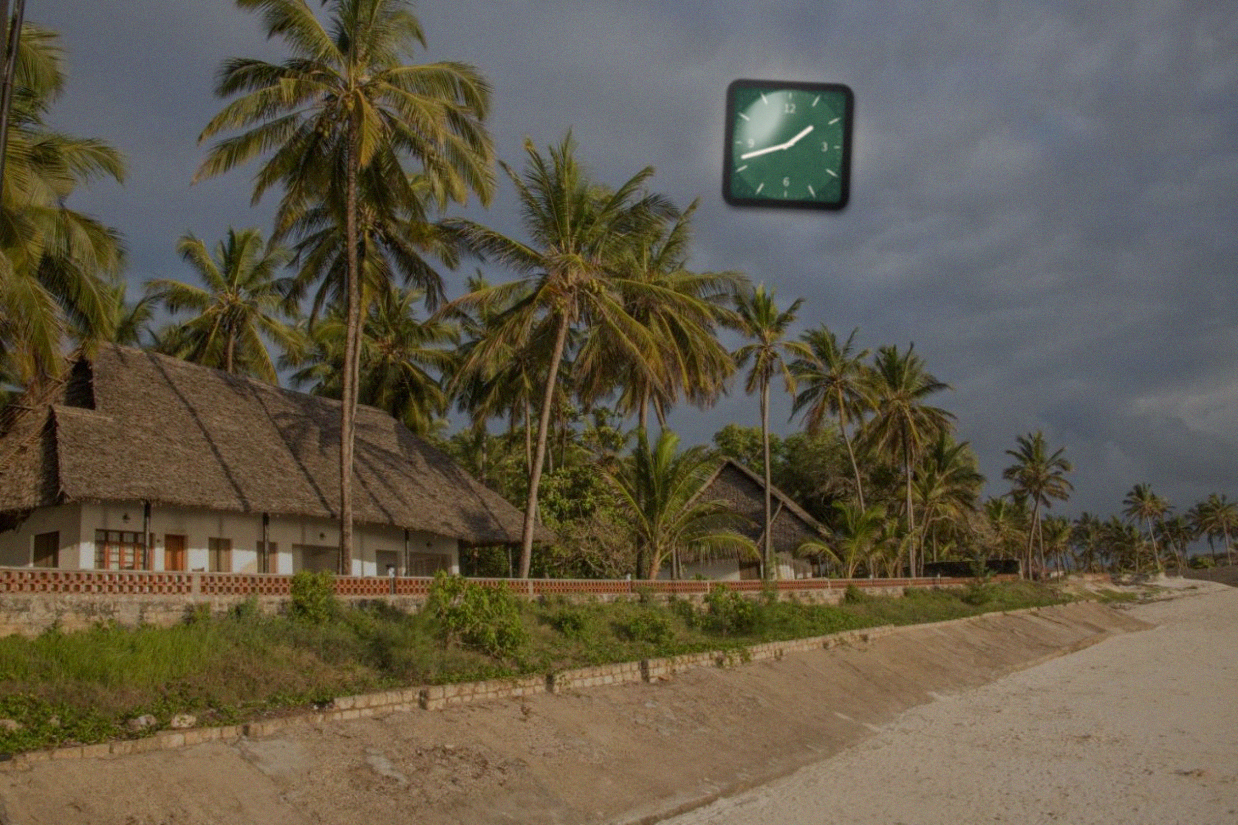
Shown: h=1 m=42
